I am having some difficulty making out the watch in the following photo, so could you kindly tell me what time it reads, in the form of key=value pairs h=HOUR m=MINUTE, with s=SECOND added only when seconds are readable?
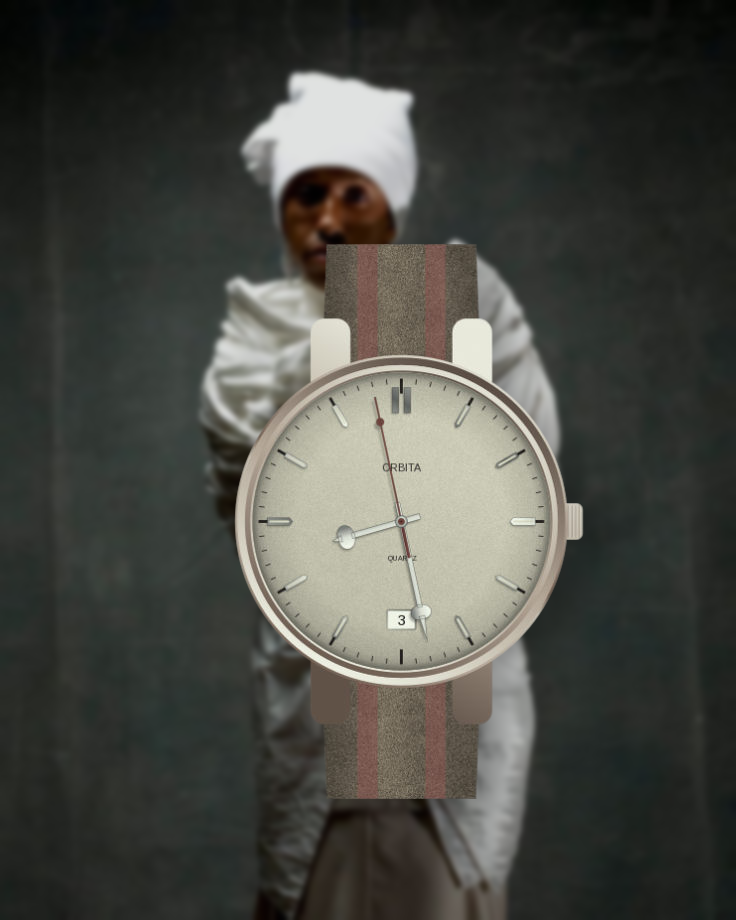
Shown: h=8 m=27 s=58
